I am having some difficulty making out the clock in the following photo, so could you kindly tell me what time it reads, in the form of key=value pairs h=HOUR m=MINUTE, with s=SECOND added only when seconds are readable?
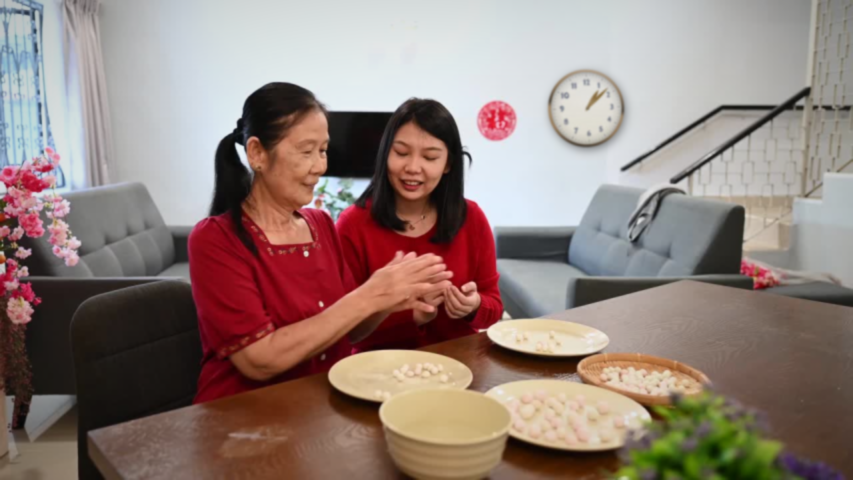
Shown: h=1 m=8
